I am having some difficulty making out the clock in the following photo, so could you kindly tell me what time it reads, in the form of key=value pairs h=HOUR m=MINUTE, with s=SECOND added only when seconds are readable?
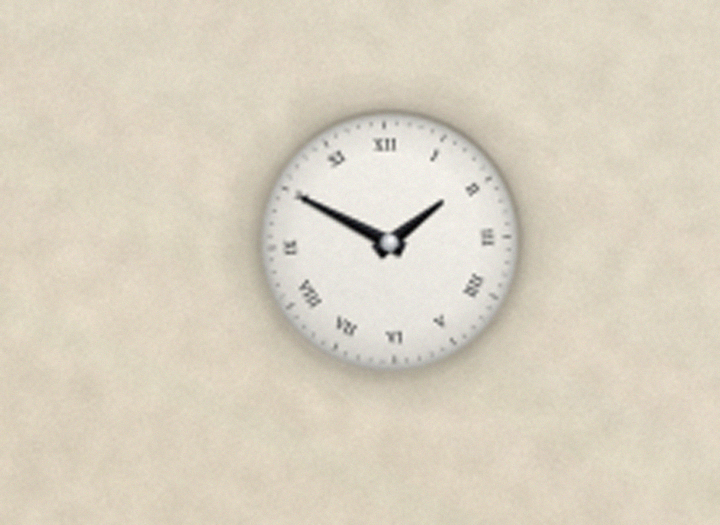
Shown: h=1 m=50
